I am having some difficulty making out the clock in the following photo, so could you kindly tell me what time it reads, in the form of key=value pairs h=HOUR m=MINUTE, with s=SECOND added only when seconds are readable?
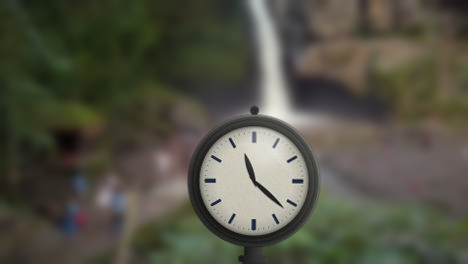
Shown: h=11 m=22
